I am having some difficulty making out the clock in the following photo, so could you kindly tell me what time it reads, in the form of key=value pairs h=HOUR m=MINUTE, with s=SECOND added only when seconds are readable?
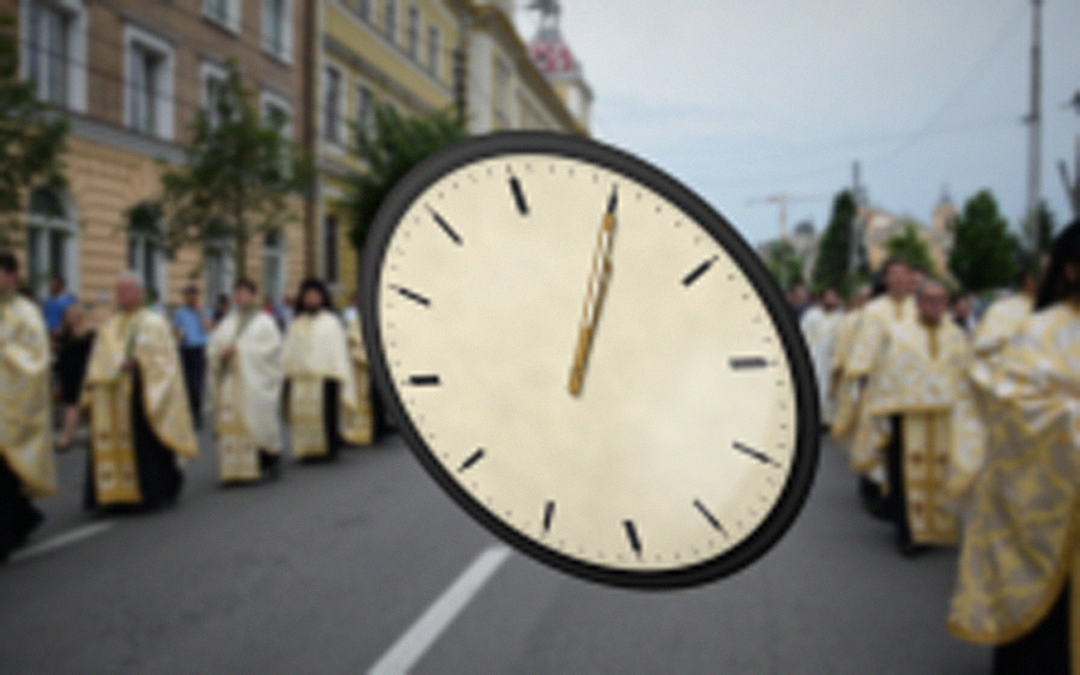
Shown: h=1 m=5
